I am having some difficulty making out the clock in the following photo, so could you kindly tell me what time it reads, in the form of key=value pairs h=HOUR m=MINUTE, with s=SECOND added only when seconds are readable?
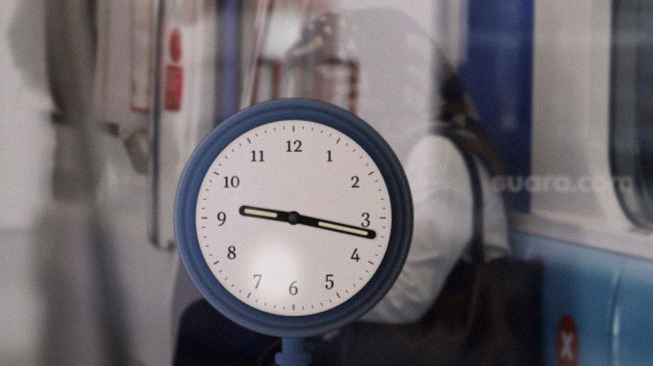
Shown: h=9 m=17
